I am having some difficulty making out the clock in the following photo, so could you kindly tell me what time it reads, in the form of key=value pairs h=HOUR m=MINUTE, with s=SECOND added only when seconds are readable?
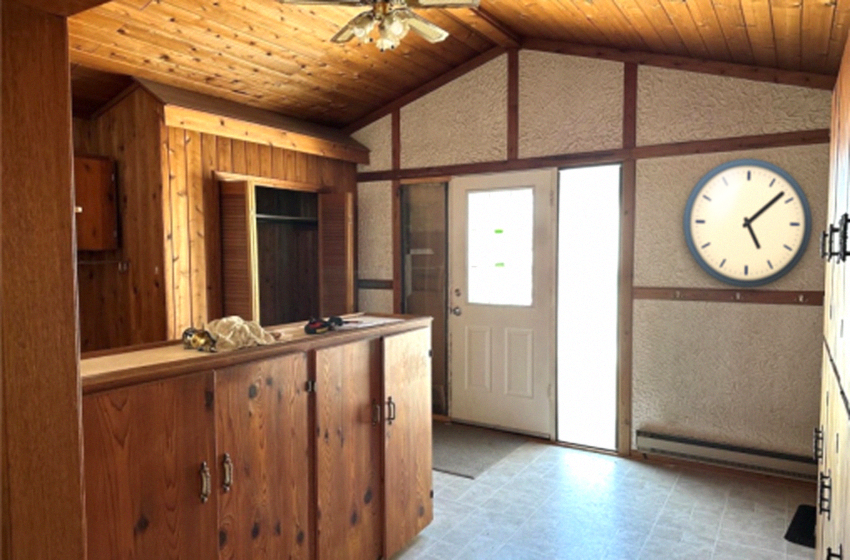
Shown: h=5 m=8
